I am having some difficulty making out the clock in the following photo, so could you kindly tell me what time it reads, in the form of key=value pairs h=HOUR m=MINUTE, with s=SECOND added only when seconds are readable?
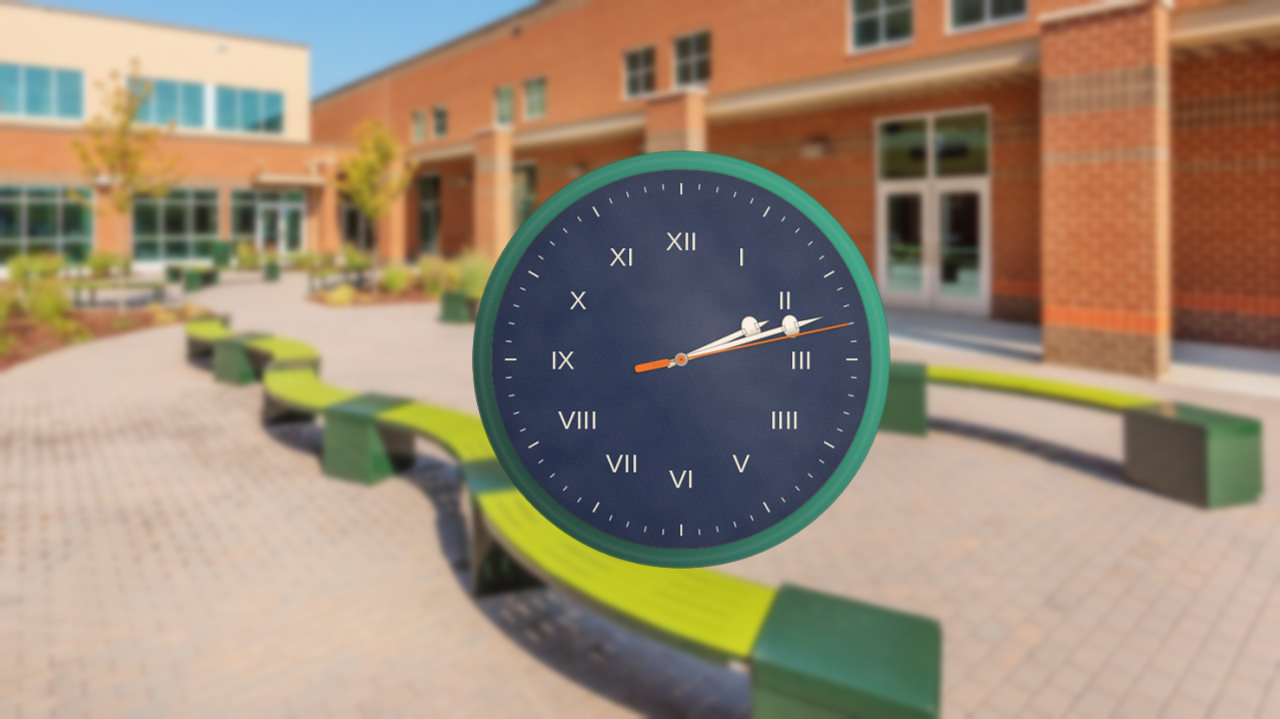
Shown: h=2 m=12 s=13
